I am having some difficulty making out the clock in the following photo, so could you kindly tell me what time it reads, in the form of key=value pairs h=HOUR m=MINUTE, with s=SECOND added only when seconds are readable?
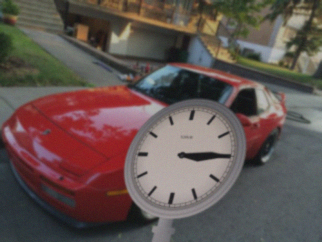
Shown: h=3 m=15
